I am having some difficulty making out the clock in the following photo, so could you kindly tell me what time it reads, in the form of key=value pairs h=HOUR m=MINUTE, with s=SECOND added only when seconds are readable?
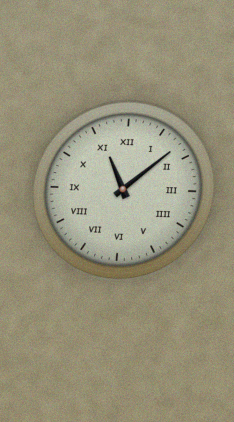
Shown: h=11 m=8
